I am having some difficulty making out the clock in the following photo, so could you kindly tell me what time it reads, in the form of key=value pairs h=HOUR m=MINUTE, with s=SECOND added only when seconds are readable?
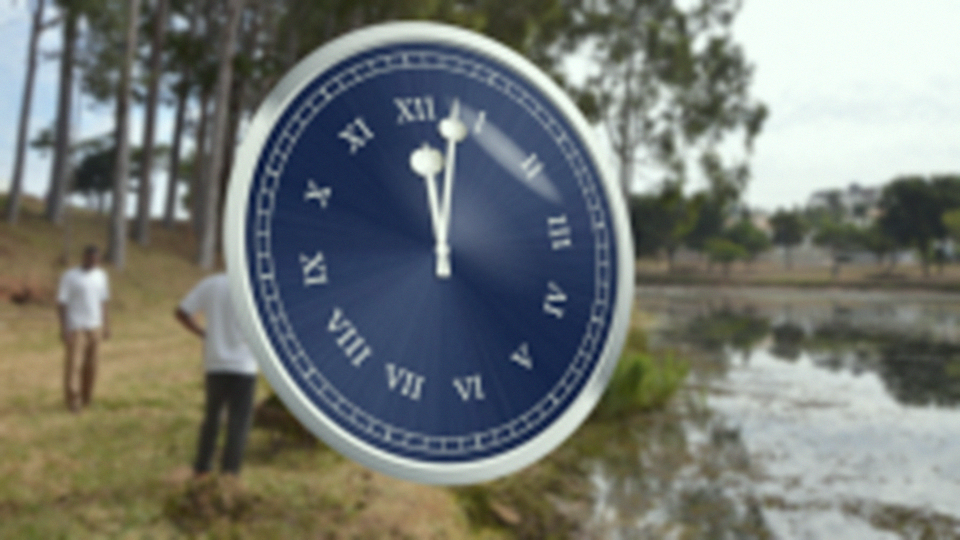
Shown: h=12 m=3
